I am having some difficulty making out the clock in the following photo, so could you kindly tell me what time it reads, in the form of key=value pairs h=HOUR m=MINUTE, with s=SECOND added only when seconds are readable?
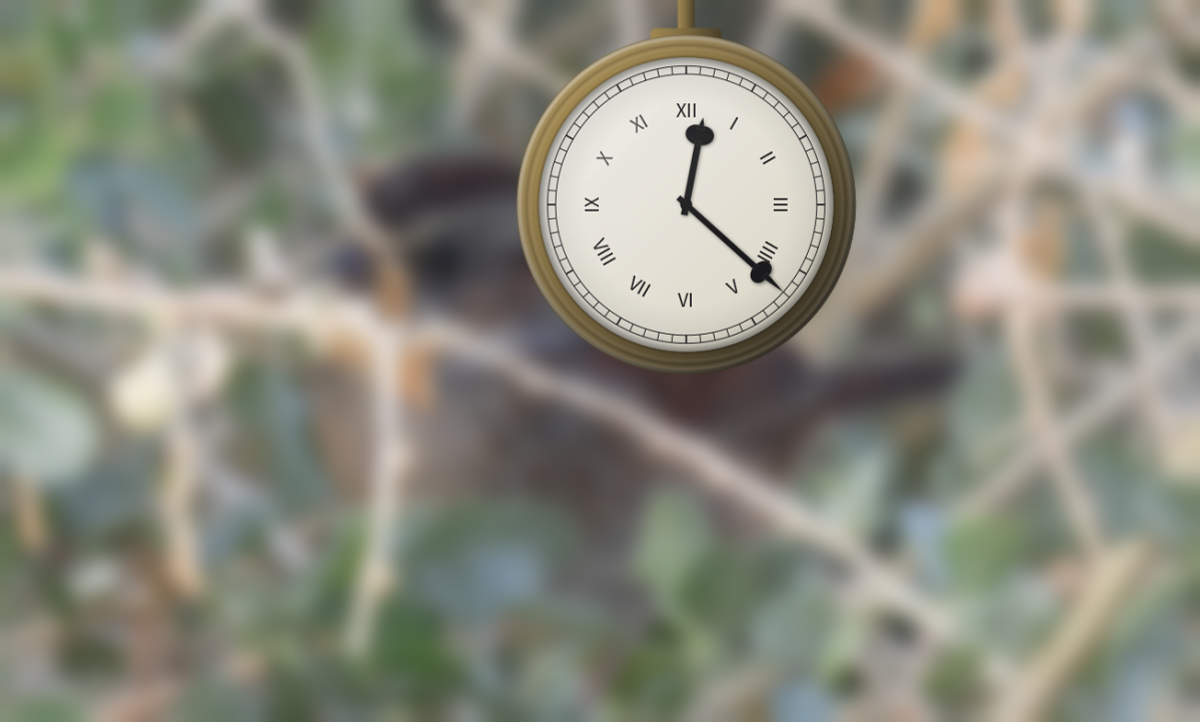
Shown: h=12 m=22
